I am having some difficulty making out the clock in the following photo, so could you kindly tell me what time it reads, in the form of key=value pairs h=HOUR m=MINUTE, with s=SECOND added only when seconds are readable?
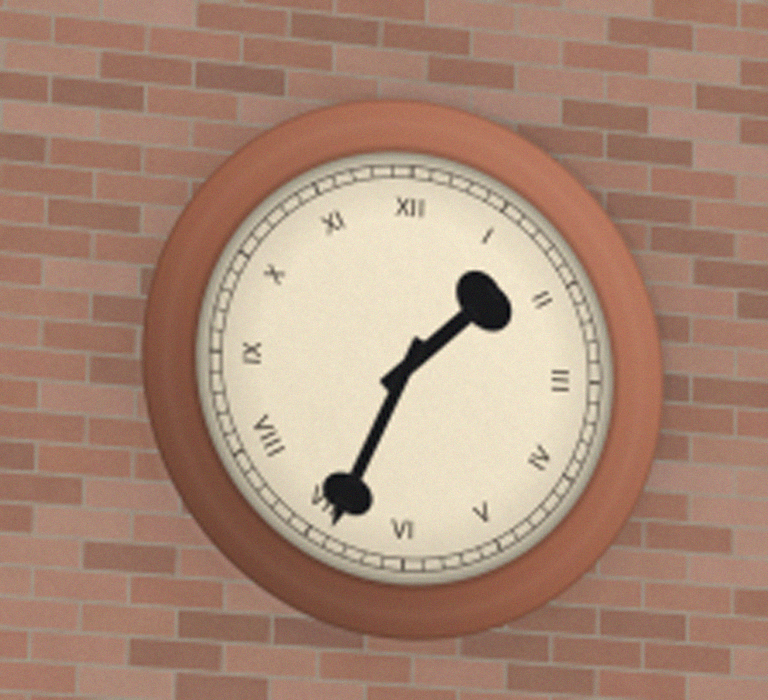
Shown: h=1 m=34
